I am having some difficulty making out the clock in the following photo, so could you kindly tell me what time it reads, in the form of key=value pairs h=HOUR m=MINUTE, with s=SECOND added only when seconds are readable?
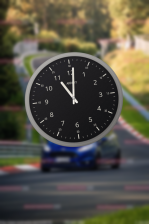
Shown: h=11 m=1
